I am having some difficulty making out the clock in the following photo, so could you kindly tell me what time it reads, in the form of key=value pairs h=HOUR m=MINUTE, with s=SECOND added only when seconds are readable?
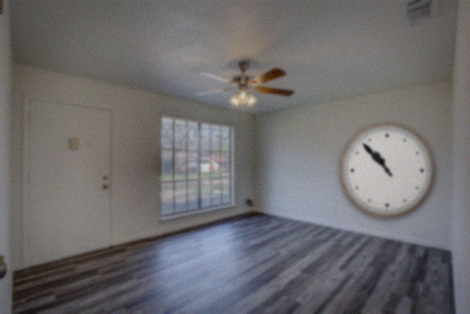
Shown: h=10 m=53
